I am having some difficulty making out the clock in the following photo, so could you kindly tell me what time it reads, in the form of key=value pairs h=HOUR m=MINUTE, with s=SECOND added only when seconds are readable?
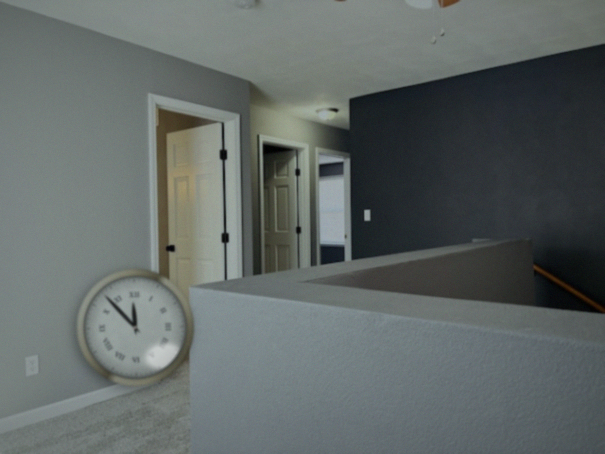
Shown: h=11 m=53
